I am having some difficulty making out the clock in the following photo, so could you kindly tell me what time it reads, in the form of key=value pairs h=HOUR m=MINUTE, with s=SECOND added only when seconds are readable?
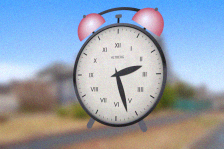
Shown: h=2 m=27
